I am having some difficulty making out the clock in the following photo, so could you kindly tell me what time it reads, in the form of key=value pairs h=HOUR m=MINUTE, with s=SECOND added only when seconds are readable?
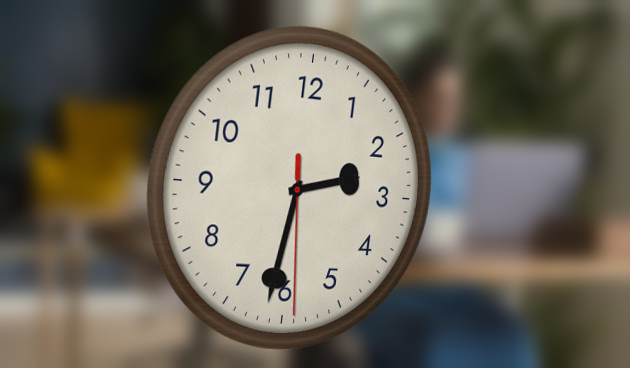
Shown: h=2 m=31 s=29
